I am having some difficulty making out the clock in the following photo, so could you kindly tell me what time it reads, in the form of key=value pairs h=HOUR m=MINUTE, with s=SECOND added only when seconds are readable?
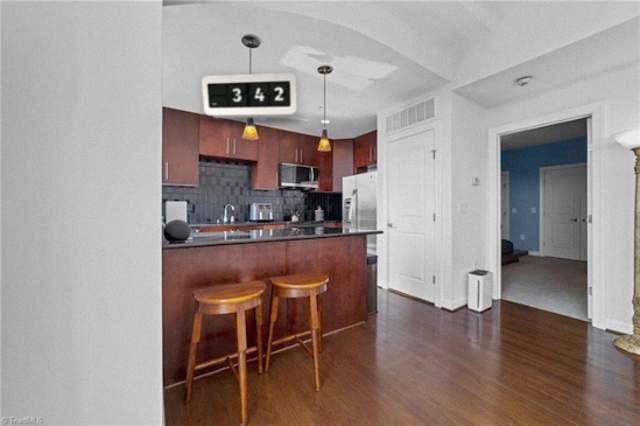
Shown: h=3 m=42
